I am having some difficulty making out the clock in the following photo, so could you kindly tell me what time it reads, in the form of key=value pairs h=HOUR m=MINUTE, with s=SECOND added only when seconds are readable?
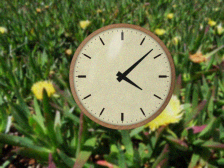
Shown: h=4 m=8
